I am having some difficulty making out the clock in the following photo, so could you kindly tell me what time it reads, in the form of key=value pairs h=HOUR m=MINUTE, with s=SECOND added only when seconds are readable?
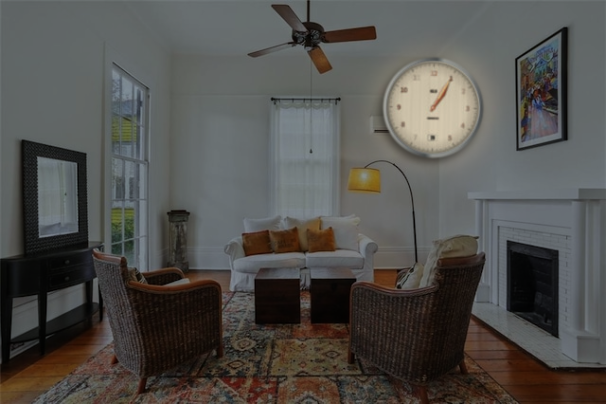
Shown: h=1 m=5
